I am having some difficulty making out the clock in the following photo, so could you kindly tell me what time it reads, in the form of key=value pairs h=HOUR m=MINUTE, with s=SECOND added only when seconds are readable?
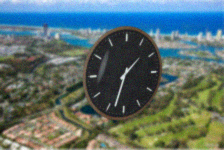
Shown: h=1 m=33
